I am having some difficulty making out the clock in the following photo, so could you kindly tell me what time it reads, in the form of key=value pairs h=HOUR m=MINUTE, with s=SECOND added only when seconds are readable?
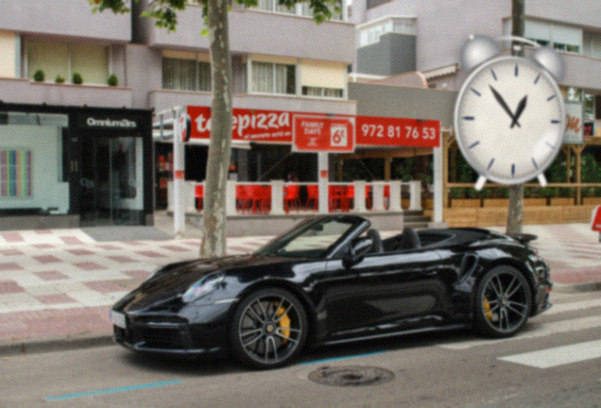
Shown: h=12 m=53
